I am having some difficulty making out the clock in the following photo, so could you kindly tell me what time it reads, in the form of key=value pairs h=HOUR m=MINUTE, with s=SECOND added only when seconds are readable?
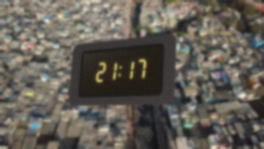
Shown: h=21 m=17
